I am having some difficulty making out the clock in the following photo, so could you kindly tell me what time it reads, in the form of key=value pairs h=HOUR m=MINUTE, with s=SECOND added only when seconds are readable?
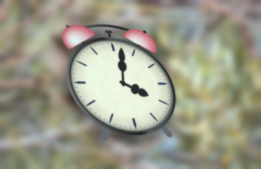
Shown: h=4 m=2
